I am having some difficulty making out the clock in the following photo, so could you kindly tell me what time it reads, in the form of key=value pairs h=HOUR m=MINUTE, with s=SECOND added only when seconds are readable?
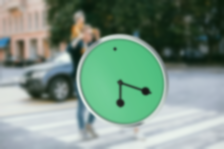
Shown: h=6 m=19
